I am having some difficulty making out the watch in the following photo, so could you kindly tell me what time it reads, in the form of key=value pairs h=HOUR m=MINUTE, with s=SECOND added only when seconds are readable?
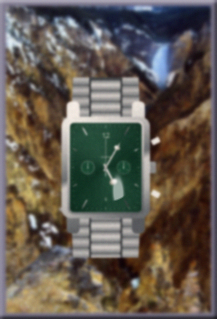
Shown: h=5 m=5
